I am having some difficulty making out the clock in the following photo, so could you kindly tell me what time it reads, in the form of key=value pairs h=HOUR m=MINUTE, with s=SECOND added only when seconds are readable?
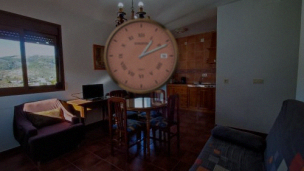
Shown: h=1 m=11
